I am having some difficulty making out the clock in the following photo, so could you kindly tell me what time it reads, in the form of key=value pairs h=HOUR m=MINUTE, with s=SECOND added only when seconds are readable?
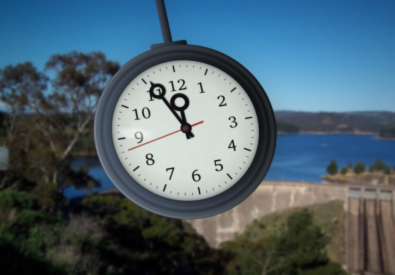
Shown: h=11 m=55 s=43
